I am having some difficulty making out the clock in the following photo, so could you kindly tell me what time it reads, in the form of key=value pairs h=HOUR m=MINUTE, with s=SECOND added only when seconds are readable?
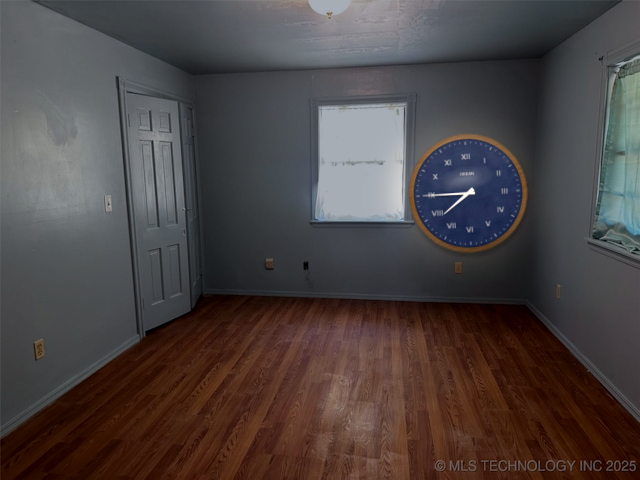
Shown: h=7 m=45
